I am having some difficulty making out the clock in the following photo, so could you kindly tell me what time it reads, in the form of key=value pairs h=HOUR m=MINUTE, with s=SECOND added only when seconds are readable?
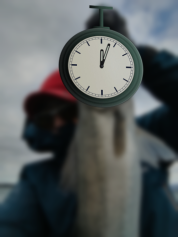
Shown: h=12 m=3
